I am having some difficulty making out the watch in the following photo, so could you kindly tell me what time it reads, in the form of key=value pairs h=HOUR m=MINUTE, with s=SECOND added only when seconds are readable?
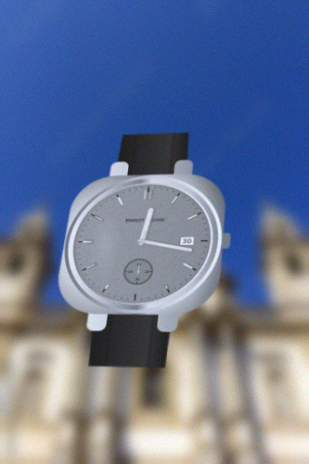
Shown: h=12 m=17
